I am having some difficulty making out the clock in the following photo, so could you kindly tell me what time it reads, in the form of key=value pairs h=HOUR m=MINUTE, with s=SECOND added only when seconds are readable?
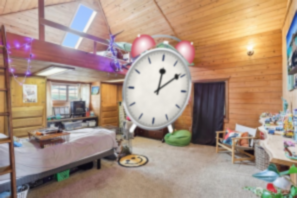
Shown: h=12 m=9
